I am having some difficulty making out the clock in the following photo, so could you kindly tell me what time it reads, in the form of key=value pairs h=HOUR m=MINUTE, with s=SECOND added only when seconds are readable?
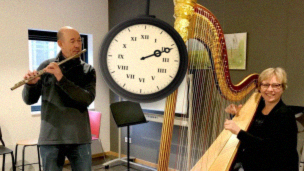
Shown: h=2 m=11
